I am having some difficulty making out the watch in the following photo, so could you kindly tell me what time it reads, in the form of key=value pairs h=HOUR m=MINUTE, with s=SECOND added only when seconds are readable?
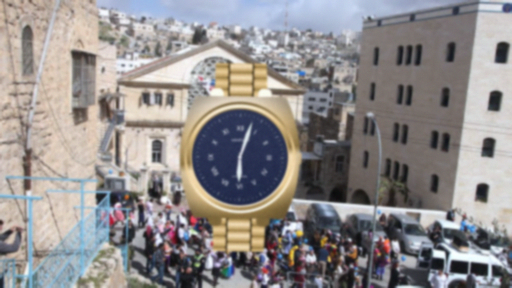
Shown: h=6 m=3
